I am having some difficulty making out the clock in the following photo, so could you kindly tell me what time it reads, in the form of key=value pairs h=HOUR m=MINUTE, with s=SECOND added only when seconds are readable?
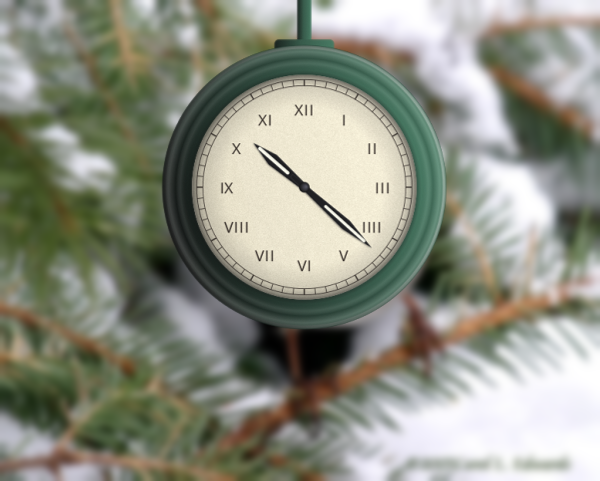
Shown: h=10 m=22
